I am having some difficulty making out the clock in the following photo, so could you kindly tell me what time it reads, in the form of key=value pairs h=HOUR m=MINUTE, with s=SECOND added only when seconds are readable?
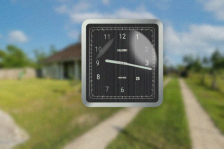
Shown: h=9 m=17
